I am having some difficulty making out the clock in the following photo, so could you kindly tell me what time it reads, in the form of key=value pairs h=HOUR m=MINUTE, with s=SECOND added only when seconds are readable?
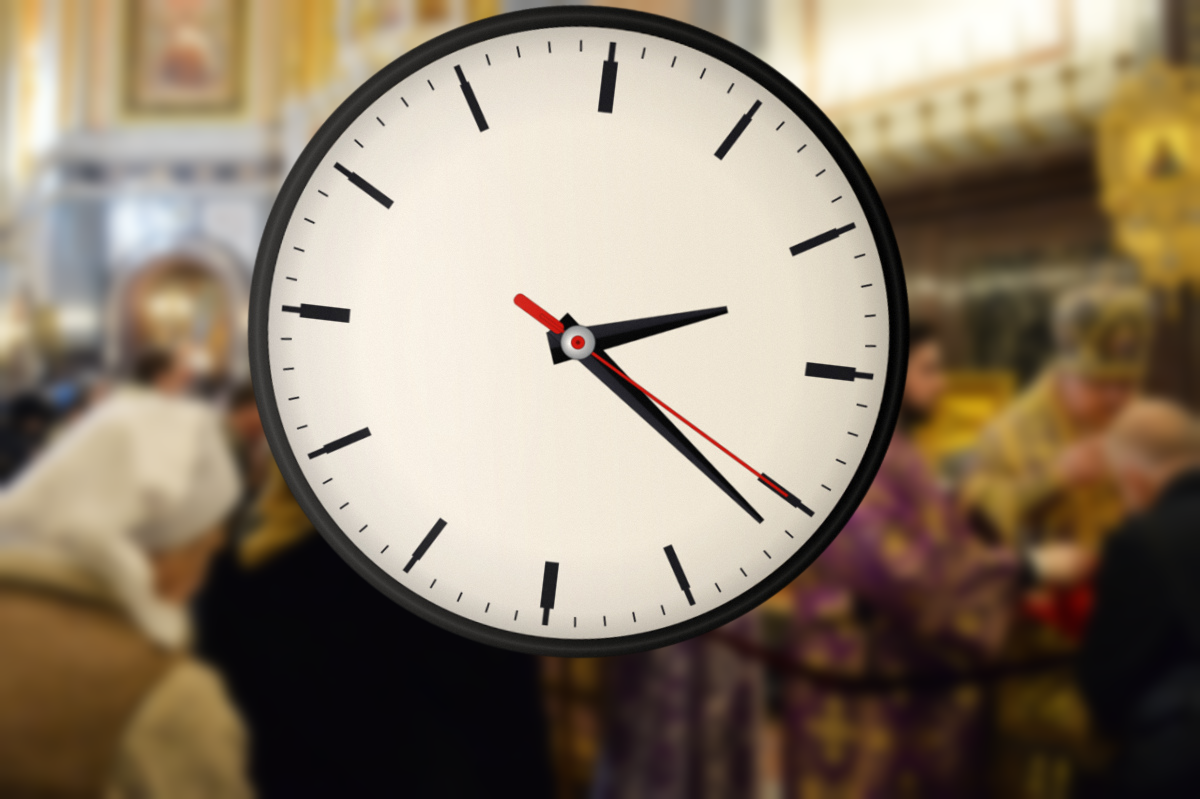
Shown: h=2 m=21 s=20
